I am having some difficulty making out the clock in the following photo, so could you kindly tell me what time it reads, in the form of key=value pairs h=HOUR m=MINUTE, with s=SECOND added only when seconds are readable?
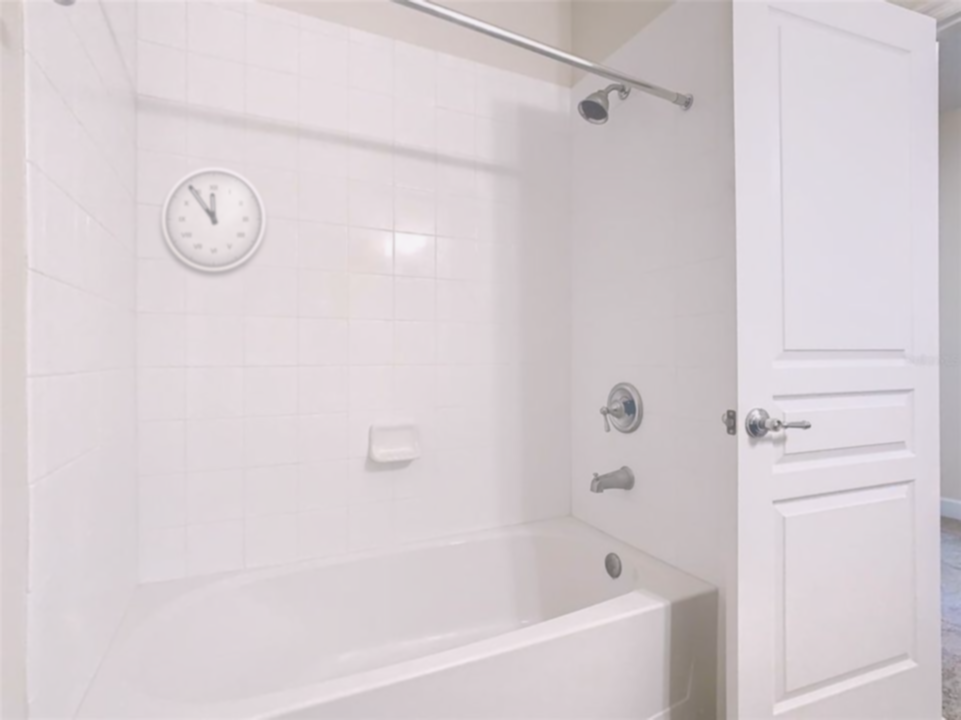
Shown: h=11 m=54
